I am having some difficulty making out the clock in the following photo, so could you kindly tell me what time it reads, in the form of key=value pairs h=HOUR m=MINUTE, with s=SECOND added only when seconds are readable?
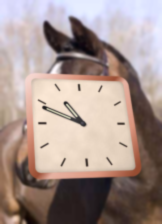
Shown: h=10 m=49
